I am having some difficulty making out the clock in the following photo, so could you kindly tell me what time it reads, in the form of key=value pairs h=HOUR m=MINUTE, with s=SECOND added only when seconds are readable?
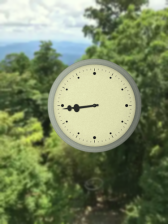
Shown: h=8 m=44
